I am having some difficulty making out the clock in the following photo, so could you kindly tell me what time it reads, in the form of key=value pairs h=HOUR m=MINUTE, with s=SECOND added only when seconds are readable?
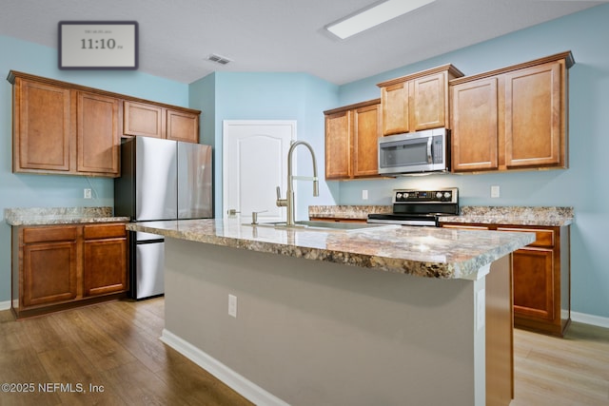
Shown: h=11 m=10
